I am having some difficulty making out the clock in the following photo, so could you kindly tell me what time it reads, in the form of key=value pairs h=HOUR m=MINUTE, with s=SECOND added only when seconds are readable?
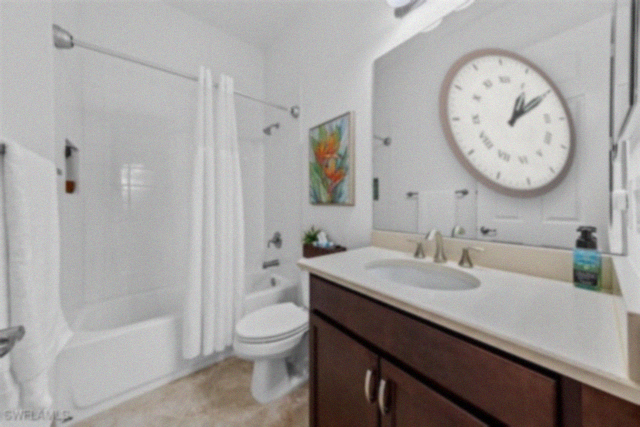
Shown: h=1 m=10
